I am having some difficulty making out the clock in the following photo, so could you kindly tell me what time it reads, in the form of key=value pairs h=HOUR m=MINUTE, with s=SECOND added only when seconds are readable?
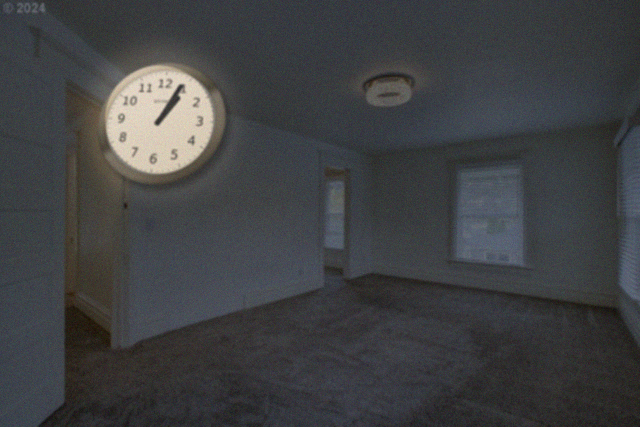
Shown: h=1 m=4
